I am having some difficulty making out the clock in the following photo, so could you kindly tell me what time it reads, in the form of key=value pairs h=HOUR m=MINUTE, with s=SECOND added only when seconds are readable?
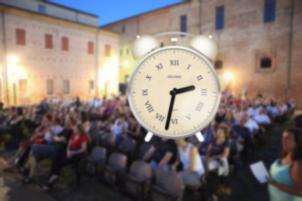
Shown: h=2 m=32
